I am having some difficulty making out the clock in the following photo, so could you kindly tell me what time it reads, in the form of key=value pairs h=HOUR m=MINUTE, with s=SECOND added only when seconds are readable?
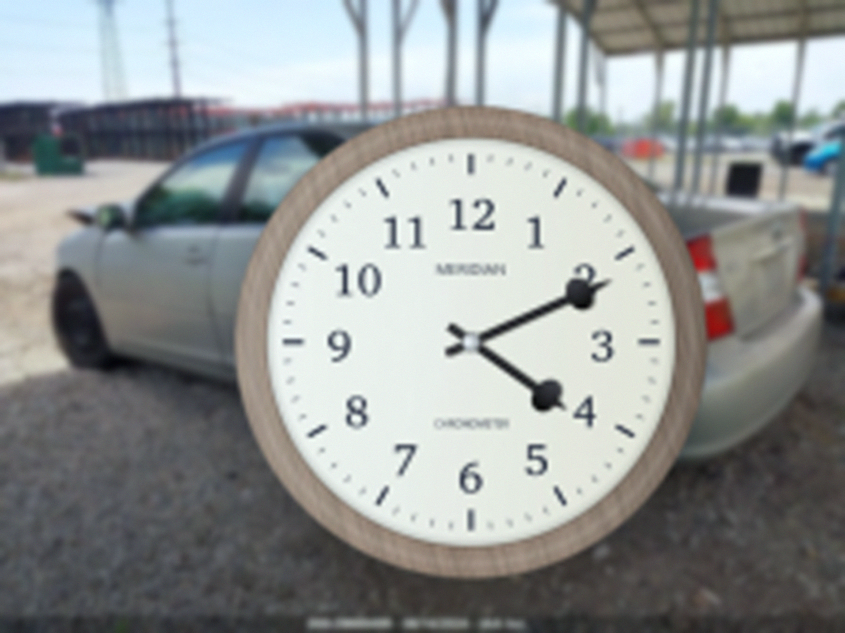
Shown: h=4 m=11
